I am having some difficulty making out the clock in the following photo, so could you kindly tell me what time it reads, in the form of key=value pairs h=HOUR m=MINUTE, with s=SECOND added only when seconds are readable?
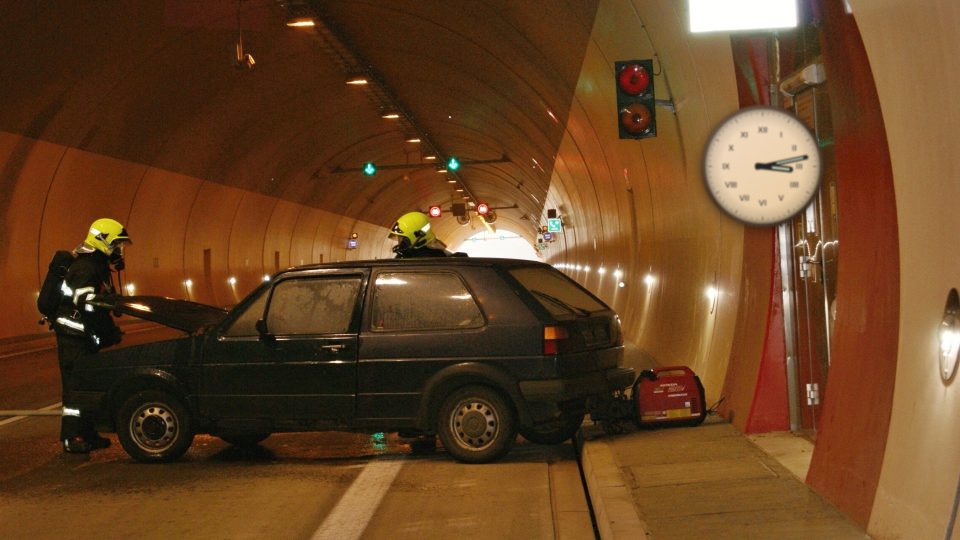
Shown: h=3 m=13
